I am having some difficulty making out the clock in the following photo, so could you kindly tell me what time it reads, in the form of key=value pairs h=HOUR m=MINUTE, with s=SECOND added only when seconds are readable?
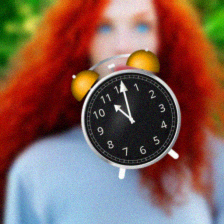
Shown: h=11 m=1
